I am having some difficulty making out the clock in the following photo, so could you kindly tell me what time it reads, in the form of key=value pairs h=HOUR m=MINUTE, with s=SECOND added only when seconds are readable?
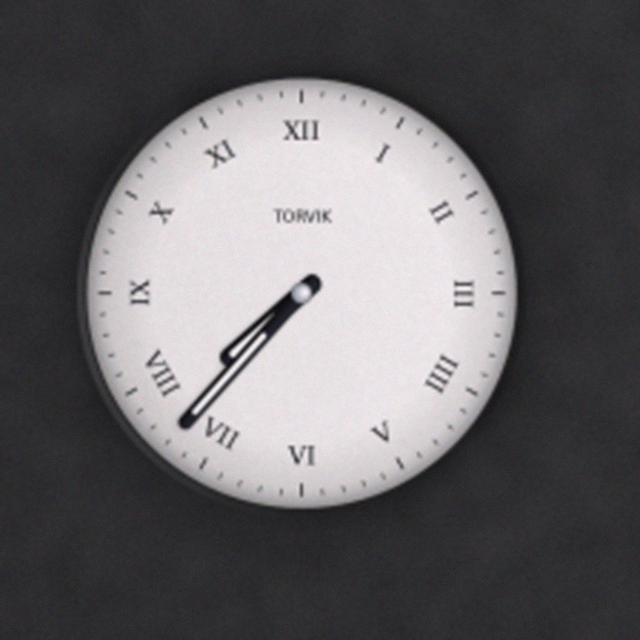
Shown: h=7 m=37
